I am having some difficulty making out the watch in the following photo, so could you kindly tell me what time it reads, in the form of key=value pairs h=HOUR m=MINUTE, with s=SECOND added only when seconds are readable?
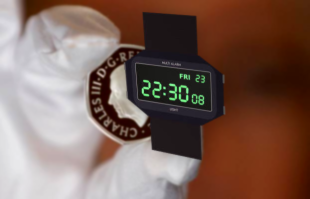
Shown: h=22 m=30 s=8
